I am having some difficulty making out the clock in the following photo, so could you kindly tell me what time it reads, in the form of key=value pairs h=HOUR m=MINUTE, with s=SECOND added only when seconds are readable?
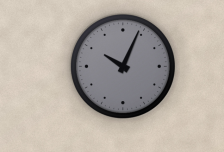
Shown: h=10 m=4
